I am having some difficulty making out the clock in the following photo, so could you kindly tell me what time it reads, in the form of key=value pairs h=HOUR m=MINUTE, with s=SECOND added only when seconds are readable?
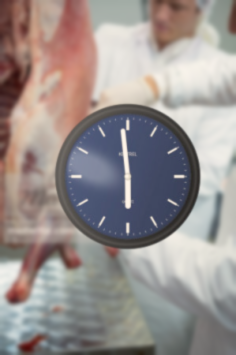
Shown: h=5 m=59
